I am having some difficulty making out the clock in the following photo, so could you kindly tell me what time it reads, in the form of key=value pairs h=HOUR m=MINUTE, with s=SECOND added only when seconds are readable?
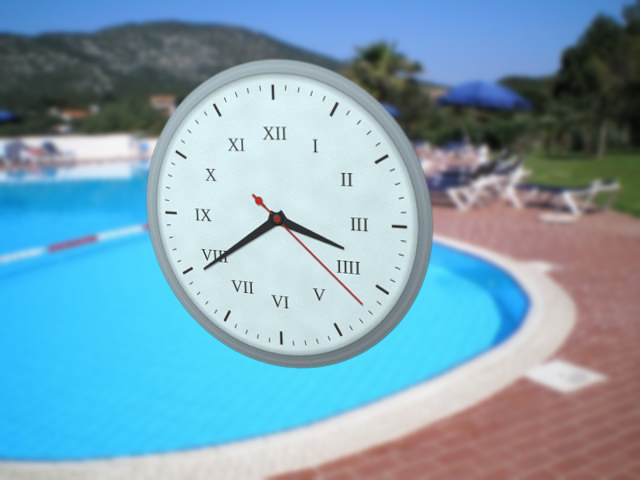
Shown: h=3 m=39 s=22
